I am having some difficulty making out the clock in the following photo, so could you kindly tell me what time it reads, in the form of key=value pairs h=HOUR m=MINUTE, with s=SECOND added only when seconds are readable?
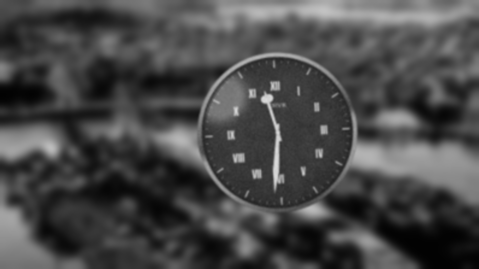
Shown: h=11 m=31
